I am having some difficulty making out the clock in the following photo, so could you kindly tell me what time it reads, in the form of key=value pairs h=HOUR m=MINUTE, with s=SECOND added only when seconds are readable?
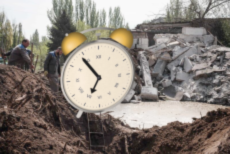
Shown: h=6 m=54
